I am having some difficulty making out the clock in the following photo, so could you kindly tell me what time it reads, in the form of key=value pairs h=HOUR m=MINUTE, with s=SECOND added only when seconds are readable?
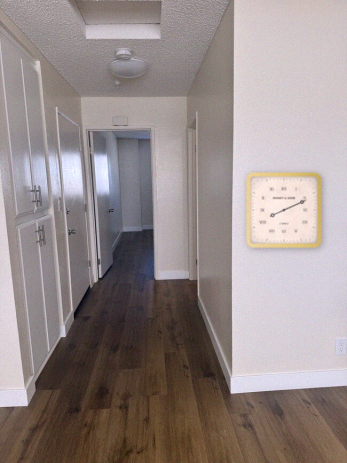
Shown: h=8 m=11
